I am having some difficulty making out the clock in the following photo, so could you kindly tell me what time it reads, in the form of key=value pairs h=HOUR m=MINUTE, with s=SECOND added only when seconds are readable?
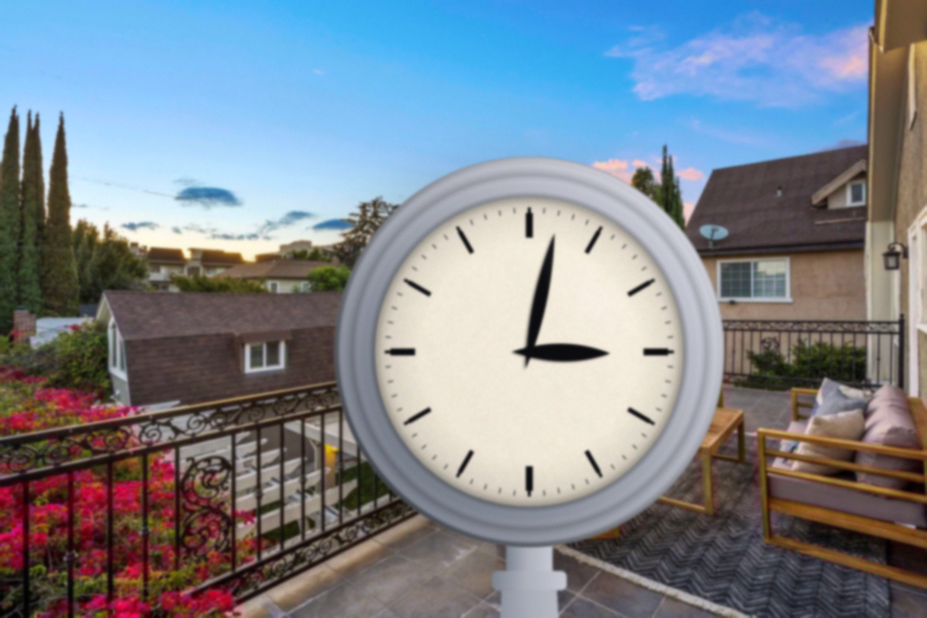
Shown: h=3 m=2
